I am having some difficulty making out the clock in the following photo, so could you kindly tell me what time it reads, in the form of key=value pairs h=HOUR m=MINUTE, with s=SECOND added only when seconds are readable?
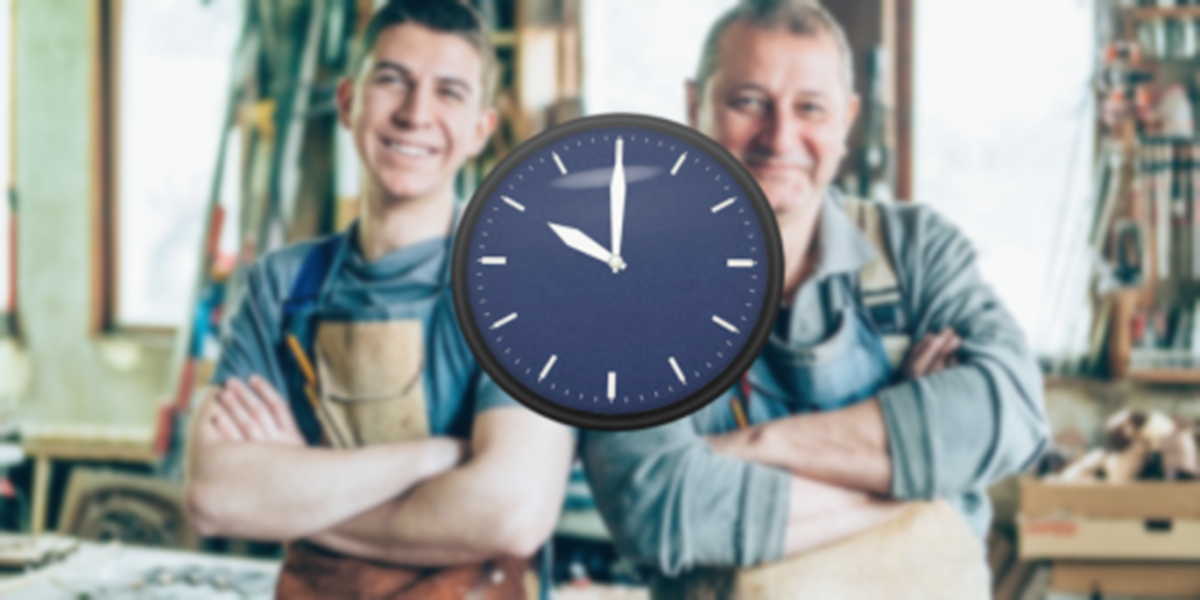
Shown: h=10 m=0
